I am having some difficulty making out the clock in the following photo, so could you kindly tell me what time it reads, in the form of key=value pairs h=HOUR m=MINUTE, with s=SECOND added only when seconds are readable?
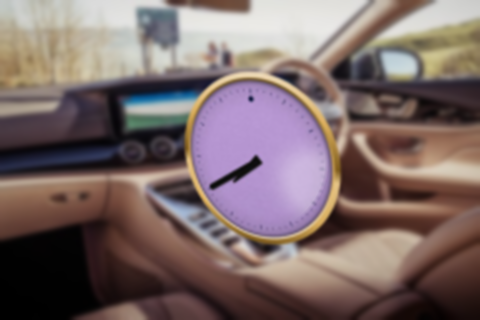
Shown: h=7 m=40
